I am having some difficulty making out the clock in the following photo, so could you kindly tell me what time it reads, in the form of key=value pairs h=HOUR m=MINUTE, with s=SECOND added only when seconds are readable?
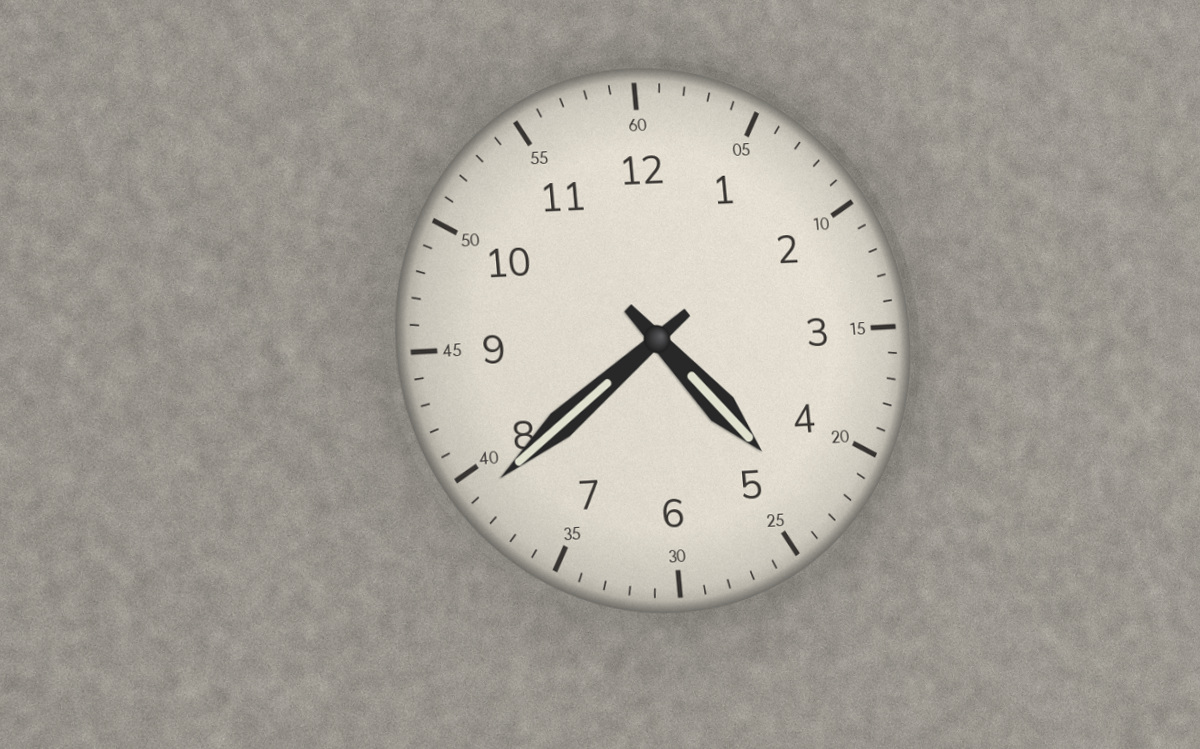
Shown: h=4 m=39
